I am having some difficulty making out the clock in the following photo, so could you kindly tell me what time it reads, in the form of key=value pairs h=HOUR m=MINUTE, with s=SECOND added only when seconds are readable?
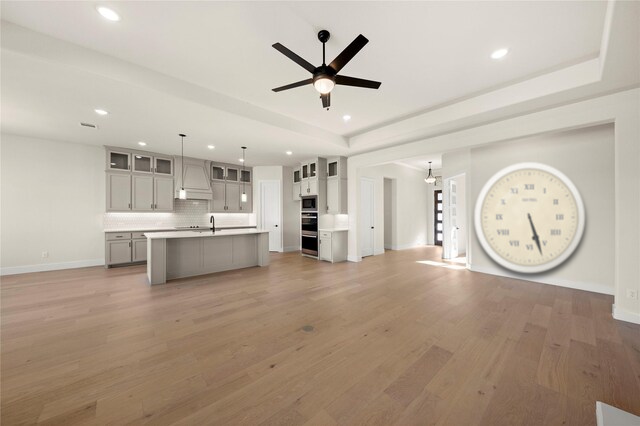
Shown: h=5 m=27
